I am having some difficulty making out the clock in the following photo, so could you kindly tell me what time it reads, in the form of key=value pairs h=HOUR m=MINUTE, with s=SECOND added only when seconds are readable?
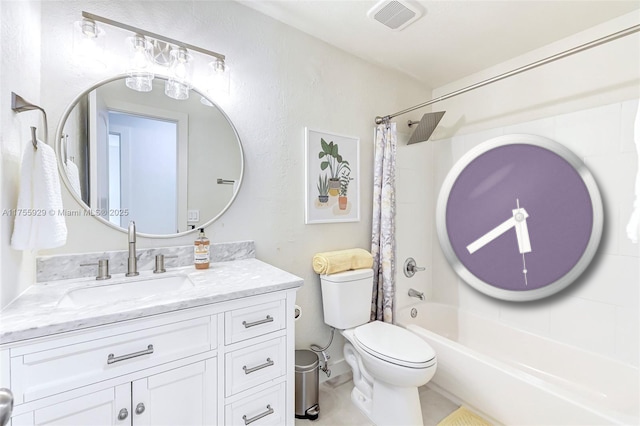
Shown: h=5 m=39 s=29
